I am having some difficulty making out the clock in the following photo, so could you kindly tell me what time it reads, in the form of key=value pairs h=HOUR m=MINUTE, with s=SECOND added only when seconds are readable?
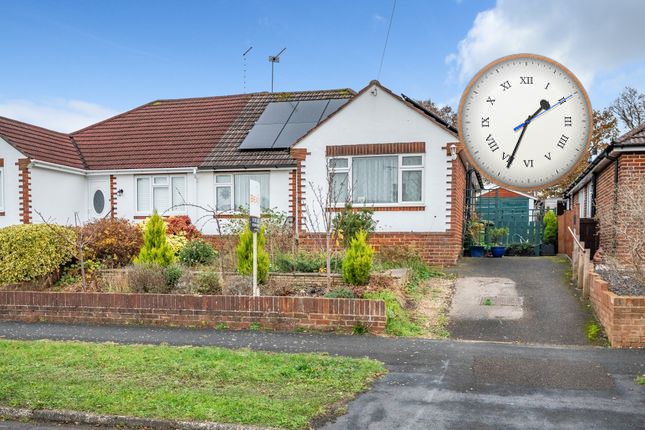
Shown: h=1 m=34 s=10
